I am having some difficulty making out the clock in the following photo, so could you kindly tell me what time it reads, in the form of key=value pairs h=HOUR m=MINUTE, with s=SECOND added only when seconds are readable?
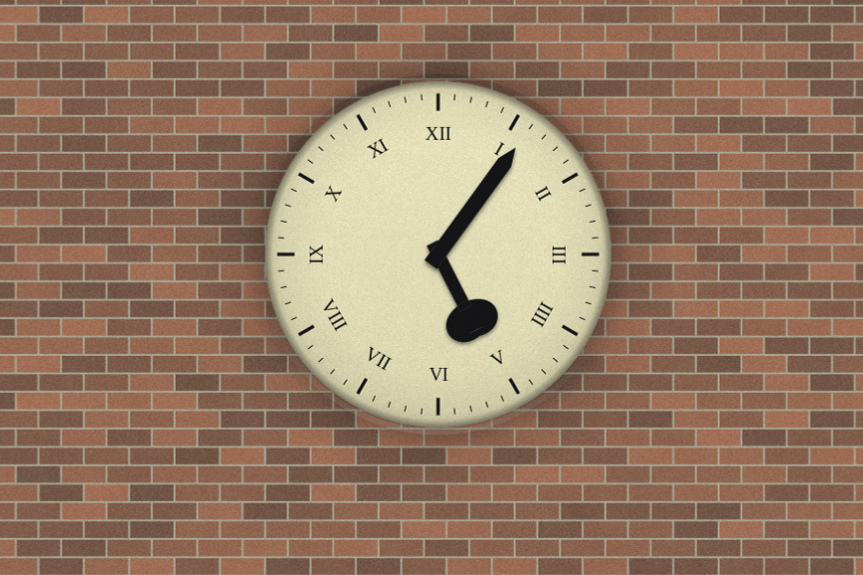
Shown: h=5 m=6
